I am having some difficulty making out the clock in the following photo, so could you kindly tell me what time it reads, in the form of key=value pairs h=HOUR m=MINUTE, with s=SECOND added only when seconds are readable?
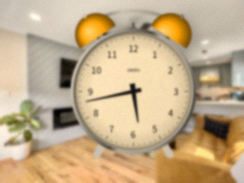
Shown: h=5 m=43
